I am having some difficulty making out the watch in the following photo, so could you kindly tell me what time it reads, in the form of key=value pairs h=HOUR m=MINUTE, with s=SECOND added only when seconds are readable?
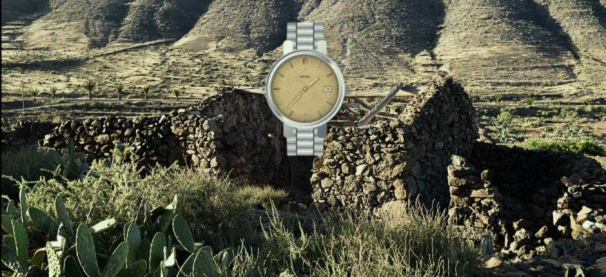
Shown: h=1 m=37
